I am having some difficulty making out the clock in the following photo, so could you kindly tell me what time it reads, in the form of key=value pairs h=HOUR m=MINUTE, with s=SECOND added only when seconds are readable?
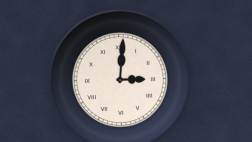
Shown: h=3 m=1
